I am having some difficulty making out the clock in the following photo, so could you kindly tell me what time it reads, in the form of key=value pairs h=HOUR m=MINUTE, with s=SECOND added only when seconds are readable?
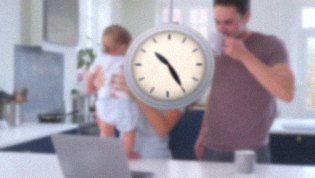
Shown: h=10 m=25
